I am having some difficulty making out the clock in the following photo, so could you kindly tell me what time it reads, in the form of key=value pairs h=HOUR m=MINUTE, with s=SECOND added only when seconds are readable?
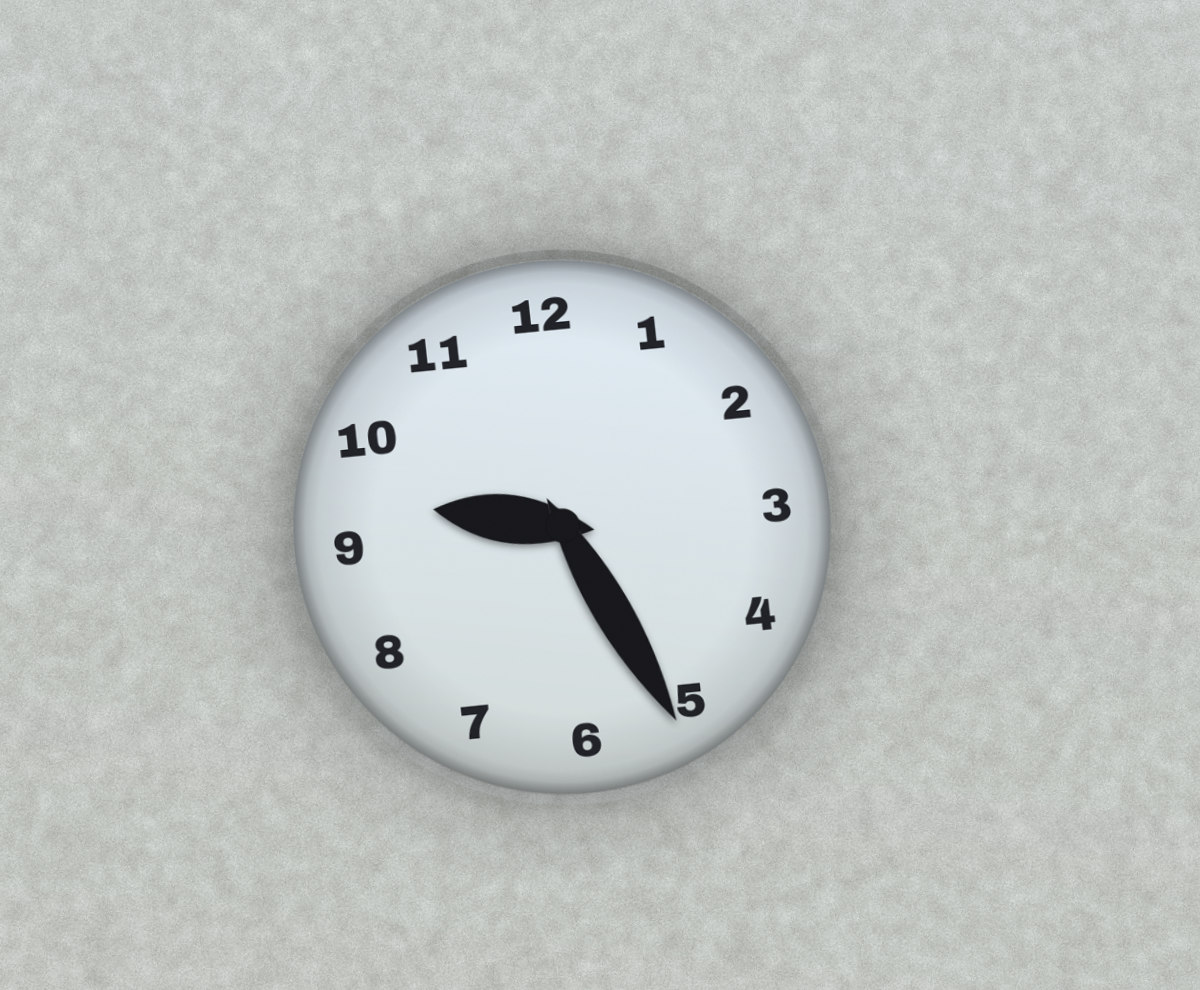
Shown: h=9 m=26
